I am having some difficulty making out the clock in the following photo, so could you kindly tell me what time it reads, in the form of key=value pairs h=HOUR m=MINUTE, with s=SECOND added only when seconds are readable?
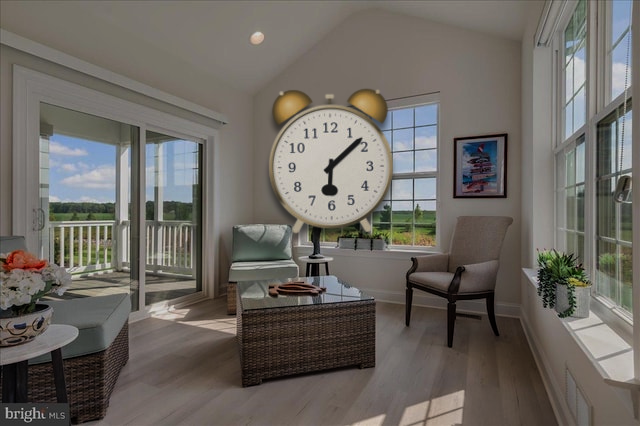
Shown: h=6 m=8
